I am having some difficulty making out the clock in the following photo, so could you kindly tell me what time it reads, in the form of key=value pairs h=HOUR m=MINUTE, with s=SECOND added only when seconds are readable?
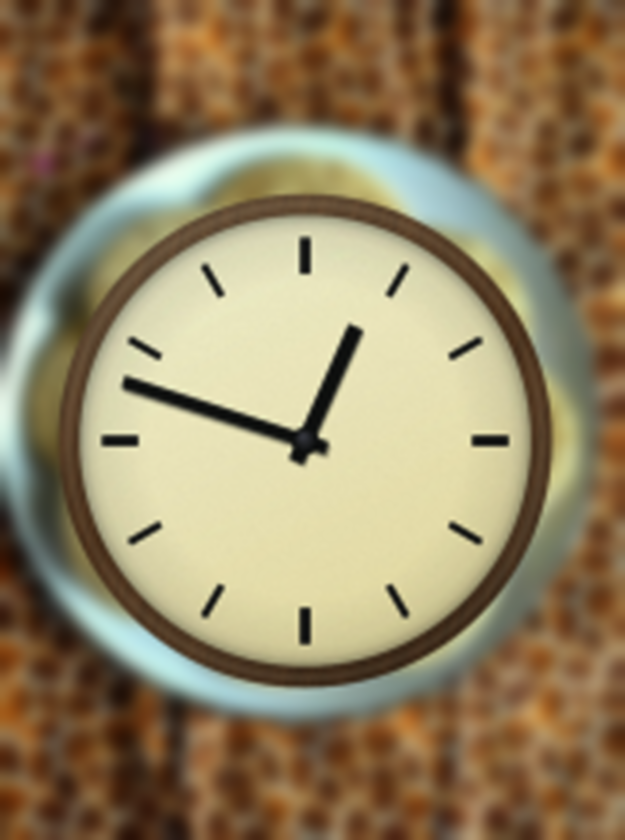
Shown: h=12 m=48
